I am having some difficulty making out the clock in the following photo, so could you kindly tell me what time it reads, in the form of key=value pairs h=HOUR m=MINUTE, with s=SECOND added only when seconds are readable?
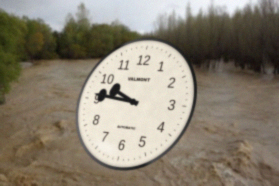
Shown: h=9 m=46
